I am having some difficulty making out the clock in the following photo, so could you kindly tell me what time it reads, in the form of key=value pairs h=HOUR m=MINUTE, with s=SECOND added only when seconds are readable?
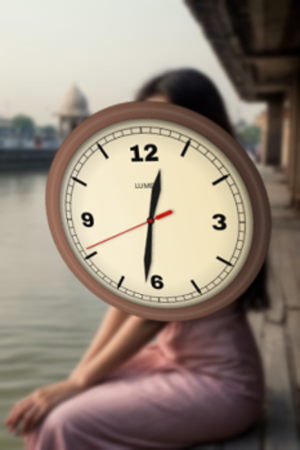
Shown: h=12 m=31 s=41
